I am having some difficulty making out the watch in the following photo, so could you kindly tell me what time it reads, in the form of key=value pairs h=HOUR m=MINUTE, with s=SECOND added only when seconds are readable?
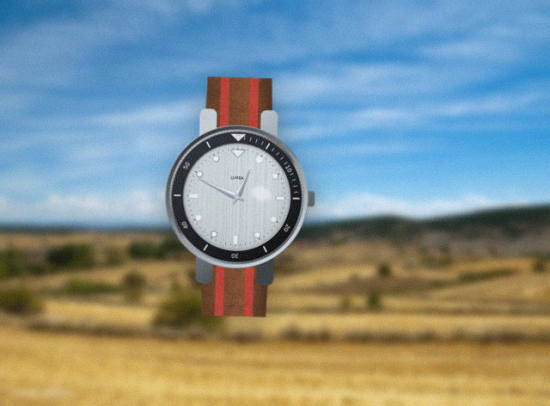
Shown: h=12 m=49
